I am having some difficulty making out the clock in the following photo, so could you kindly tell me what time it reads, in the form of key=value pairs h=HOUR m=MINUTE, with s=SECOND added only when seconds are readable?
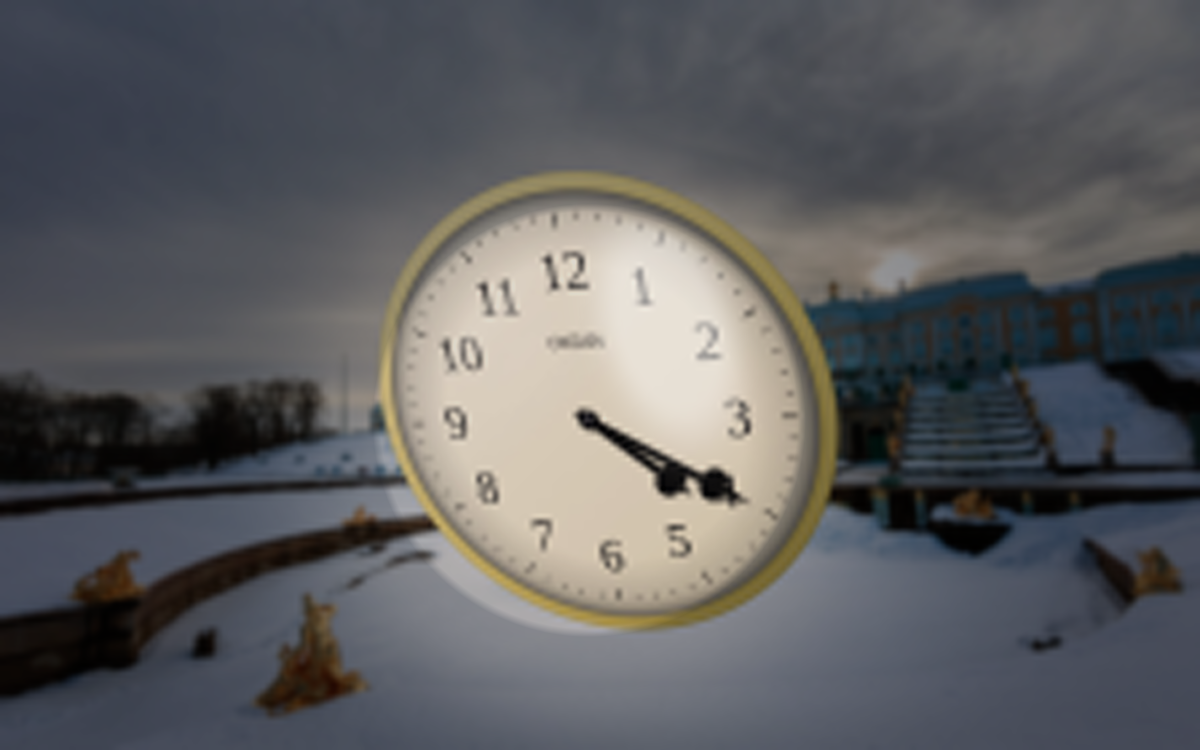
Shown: h=4 m=20
